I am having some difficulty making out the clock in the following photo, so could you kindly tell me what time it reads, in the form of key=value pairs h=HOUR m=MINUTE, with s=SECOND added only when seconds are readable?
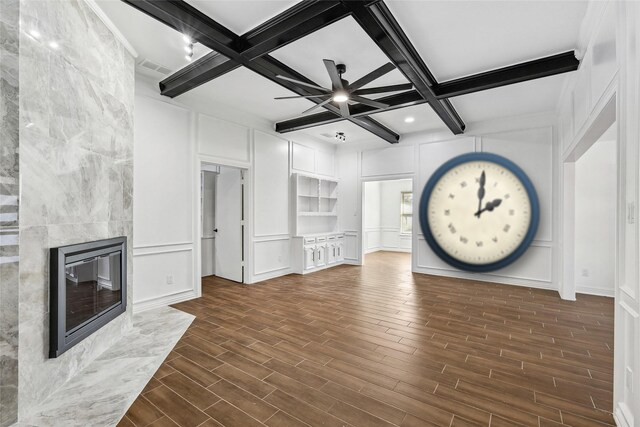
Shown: h=2 m=1
